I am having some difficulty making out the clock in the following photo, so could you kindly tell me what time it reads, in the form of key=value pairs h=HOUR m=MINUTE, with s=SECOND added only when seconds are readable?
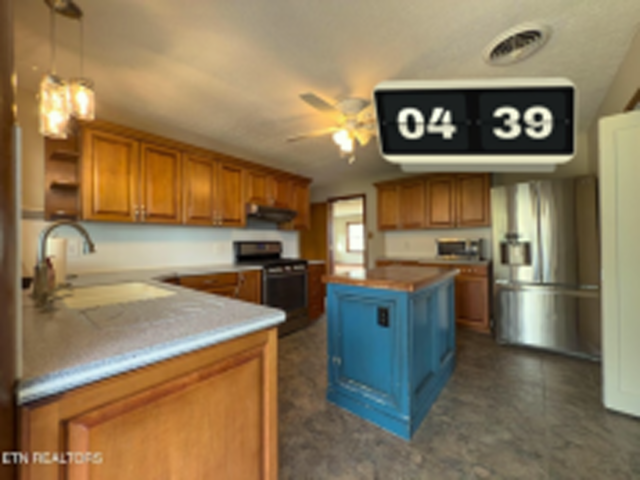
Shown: h=4 m=39
